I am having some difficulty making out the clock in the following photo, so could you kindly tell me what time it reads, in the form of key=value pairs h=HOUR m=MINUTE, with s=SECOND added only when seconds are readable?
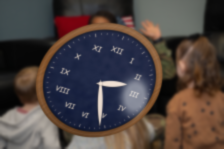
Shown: h=2 m=26
